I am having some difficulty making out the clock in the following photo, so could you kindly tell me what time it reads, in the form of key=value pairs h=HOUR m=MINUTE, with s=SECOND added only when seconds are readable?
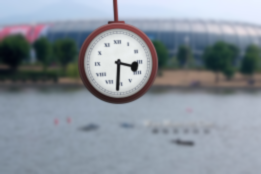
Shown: h=3 m=31
